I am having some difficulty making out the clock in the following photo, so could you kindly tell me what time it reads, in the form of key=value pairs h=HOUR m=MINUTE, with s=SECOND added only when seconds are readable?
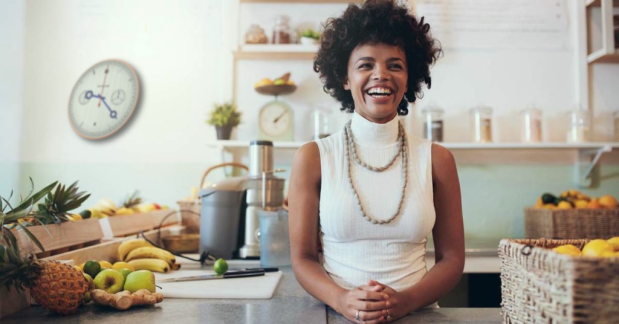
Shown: h=9 m=22
